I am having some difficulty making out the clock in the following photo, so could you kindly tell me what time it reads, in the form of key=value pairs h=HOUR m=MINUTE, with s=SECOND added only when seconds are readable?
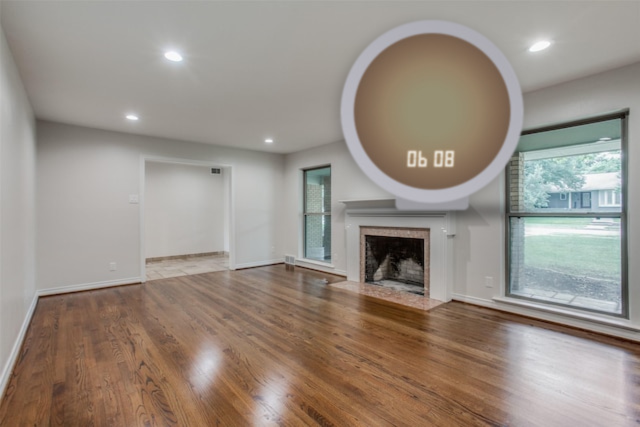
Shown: h=6 m=8
